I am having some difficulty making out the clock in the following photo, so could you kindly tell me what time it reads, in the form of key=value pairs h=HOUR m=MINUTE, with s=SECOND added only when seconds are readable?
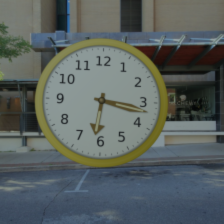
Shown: h=6 m=17
